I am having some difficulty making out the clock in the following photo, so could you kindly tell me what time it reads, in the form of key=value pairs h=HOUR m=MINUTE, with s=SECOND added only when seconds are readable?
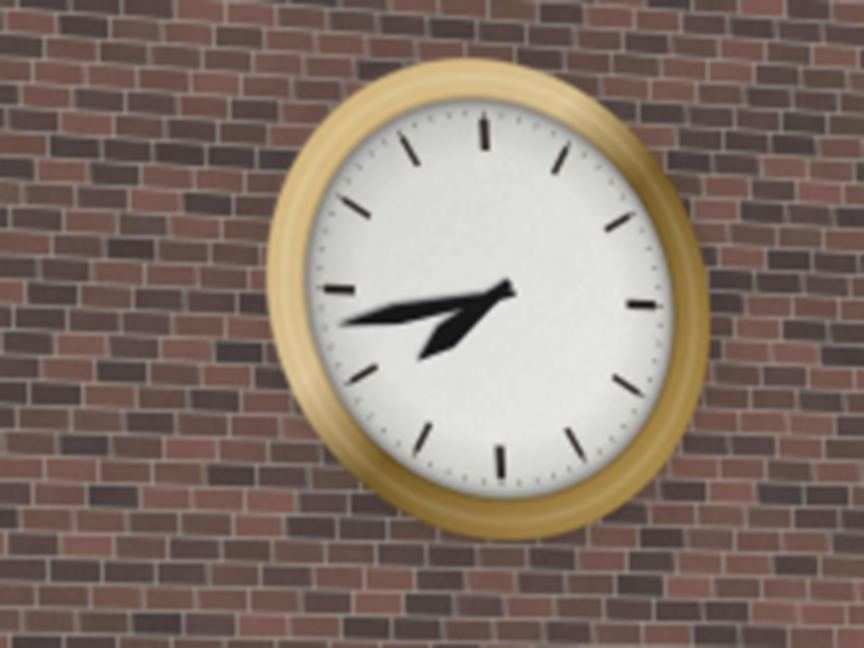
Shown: h=7 m=43
